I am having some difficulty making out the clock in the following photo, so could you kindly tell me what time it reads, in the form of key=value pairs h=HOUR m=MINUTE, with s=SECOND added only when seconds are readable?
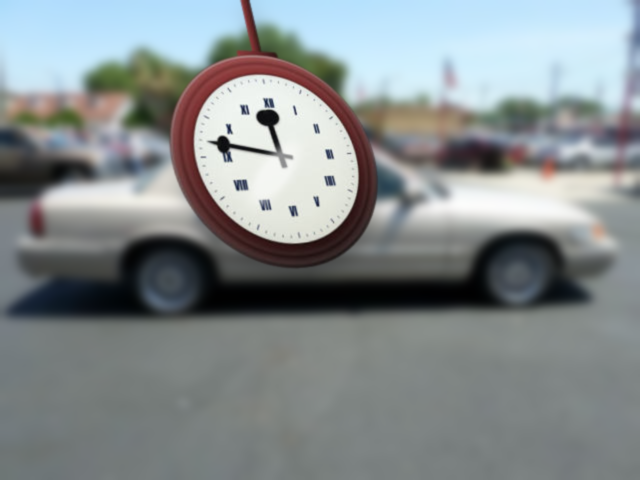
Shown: h=11 m=47
